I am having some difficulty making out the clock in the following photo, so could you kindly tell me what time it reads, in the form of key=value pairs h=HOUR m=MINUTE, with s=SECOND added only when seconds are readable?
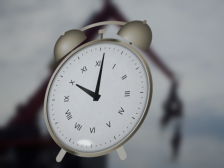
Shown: h=10 m=1
